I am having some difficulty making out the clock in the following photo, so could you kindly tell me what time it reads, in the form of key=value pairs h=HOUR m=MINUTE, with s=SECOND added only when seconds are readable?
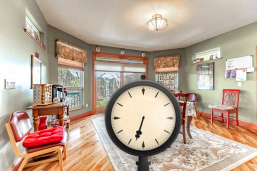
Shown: h=6 m=33
